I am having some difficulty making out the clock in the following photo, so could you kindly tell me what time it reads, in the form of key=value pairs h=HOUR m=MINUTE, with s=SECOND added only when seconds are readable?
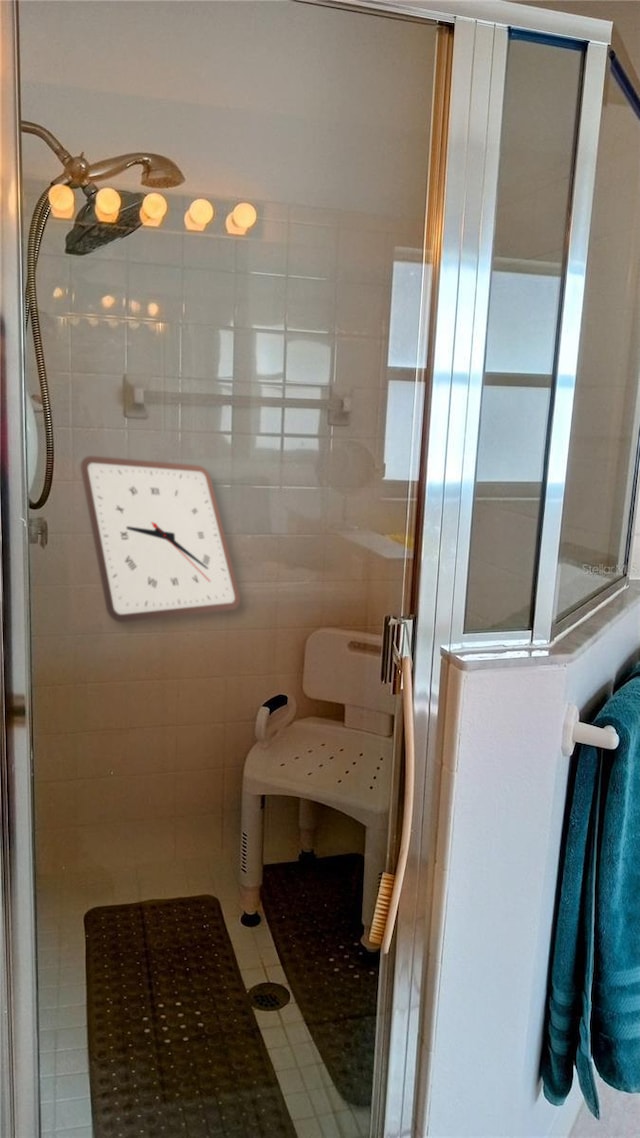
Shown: h=9 m=21 s=23
